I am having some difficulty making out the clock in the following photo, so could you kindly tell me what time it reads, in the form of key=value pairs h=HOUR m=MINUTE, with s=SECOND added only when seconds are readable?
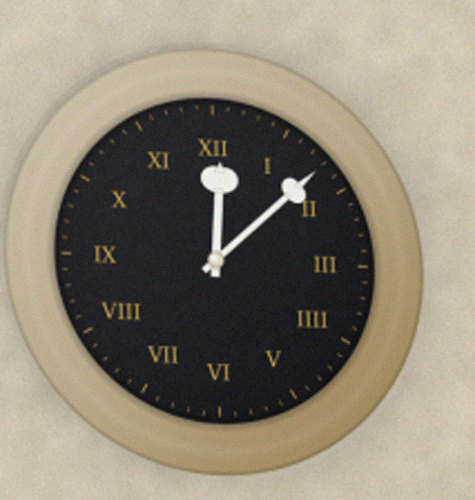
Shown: h=12 m=8
